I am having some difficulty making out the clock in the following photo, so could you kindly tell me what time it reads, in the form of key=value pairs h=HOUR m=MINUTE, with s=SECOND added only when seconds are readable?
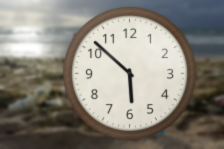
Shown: h=5 m=52
